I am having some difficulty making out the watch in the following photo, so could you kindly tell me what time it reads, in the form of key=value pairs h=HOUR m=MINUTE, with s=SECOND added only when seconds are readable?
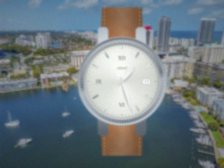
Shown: h=1 m=27
